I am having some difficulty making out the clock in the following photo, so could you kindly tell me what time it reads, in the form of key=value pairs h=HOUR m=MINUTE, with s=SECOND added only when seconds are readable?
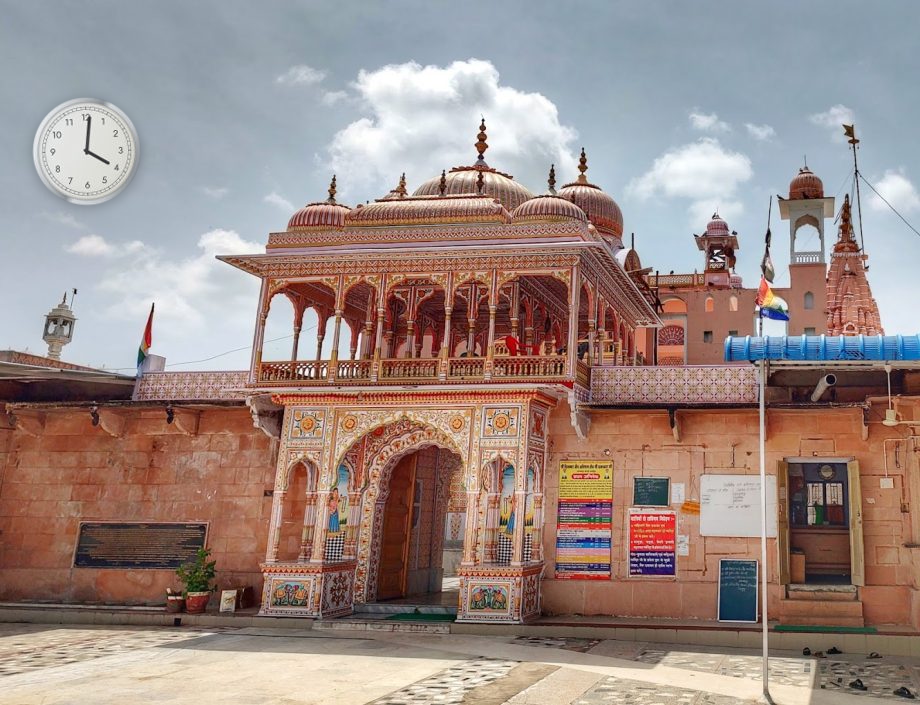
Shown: h=4 m=1
